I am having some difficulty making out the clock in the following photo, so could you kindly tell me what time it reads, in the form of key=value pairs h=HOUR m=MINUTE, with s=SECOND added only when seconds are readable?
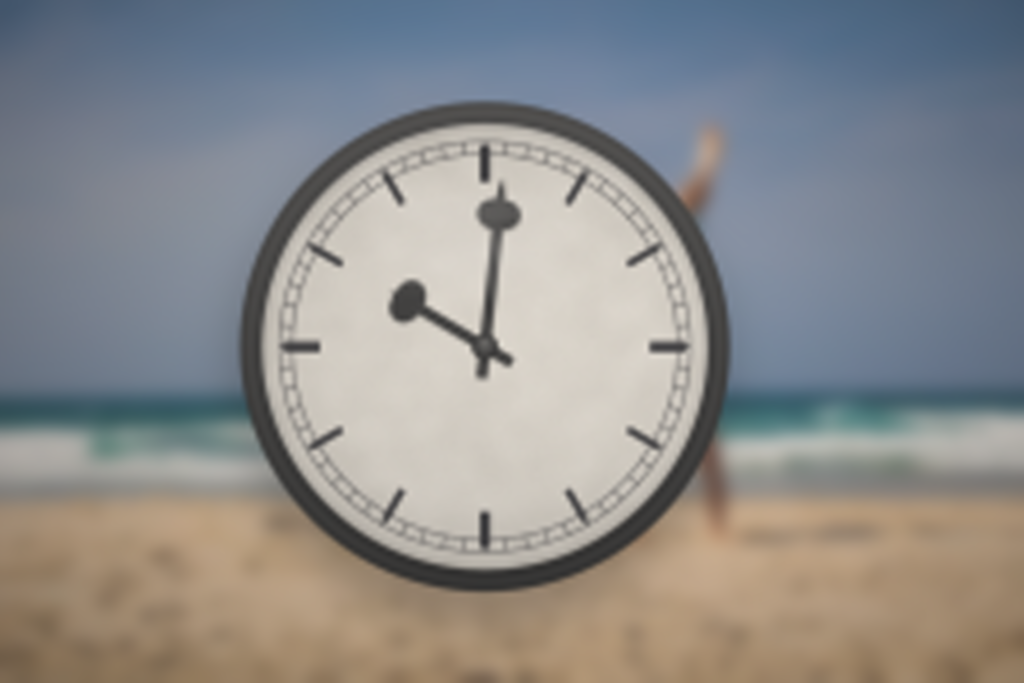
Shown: h=10 m=1
